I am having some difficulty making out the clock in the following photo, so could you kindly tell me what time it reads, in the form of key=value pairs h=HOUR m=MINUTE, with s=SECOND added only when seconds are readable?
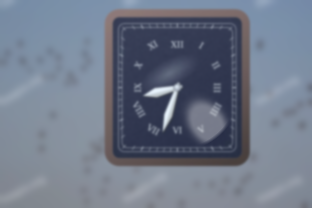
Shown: h=8 m=33
